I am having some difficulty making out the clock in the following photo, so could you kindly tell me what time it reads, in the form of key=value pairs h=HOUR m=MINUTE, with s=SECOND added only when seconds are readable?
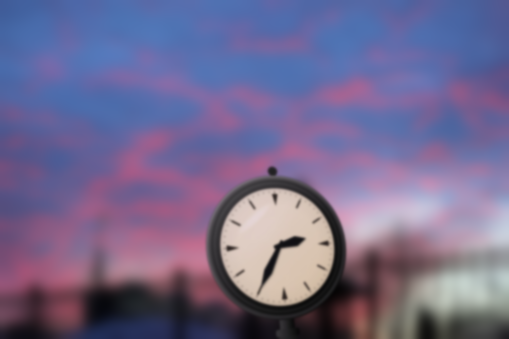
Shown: h=2 m=35
